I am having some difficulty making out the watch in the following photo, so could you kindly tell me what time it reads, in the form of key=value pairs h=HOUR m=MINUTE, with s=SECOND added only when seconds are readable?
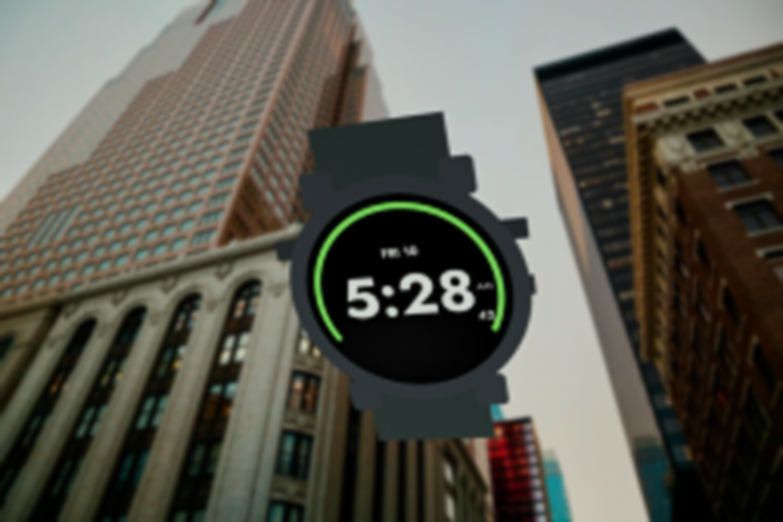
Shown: h=5 m=28
